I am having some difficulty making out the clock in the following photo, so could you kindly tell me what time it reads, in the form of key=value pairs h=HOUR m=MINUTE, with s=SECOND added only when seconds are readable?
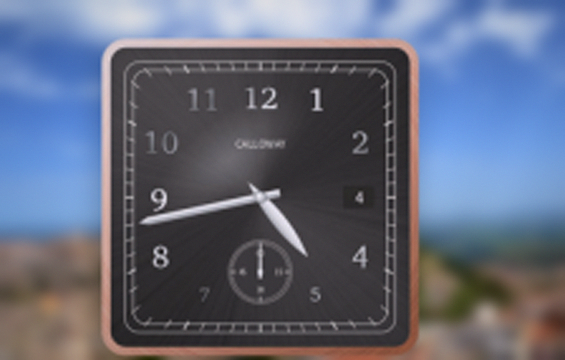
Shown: h=4 m=43
